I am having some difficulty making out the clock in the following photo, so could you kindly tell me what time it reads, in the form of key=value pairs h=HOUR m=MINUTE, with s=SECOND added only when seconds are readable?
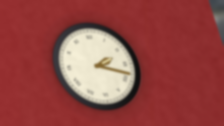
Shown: h=2 m=18
